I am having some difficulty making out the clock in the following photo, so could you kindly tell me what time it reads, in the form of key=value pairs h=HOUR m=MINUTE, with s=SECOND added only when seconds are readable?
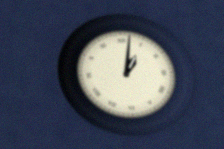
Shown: h=1 m=2
